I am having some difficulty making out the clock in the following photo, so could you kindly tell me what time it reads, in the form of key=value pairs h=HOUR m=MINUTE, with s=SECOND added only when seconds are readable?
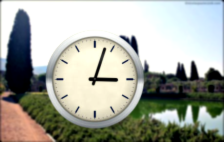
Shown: h=3 m=3
